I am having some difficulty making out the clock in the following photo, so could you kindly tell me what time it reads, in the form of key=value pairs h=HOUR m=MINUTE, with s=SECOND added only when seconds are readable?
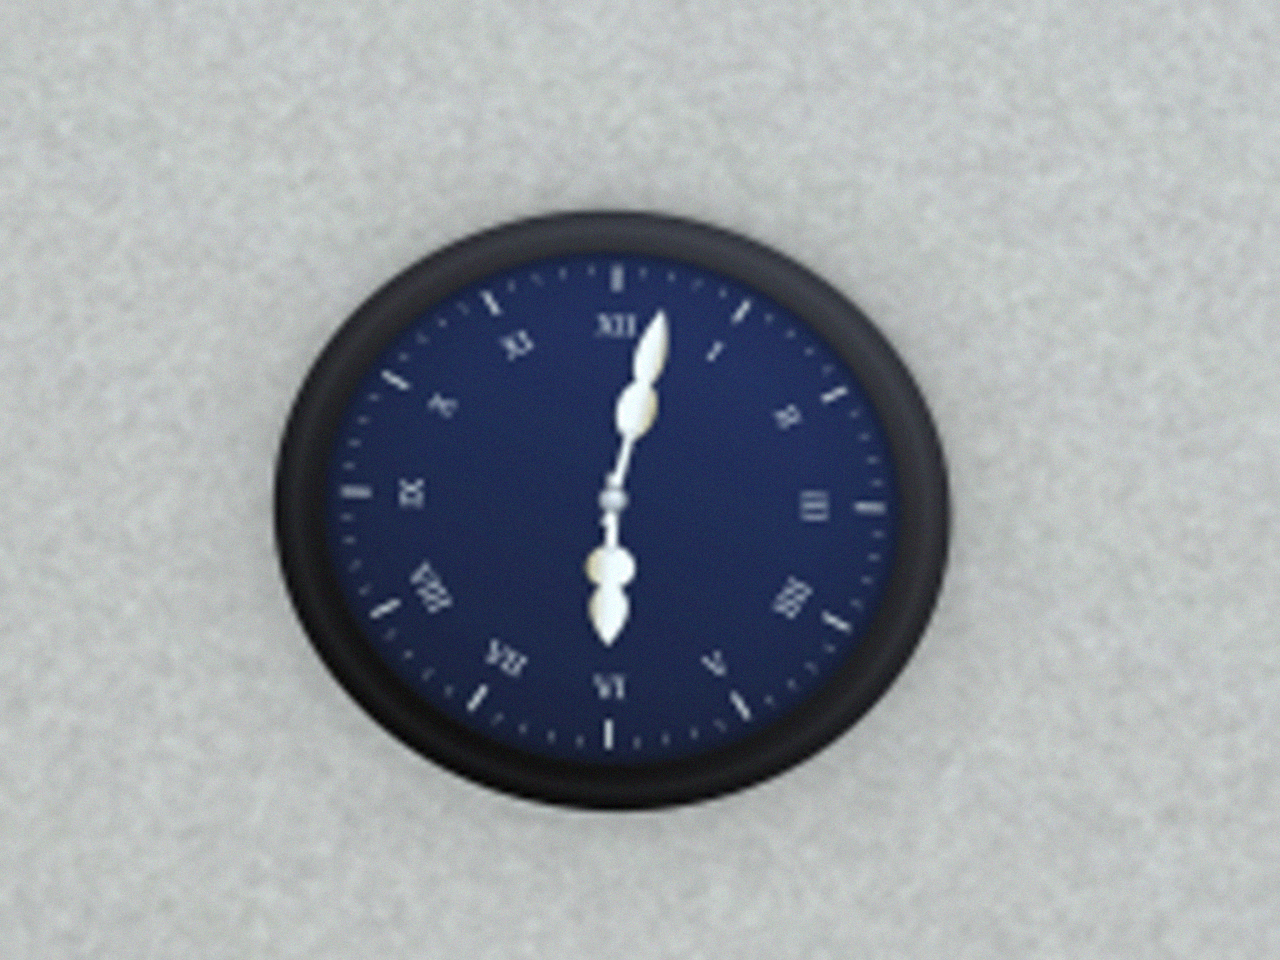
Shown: h=6 m=2
